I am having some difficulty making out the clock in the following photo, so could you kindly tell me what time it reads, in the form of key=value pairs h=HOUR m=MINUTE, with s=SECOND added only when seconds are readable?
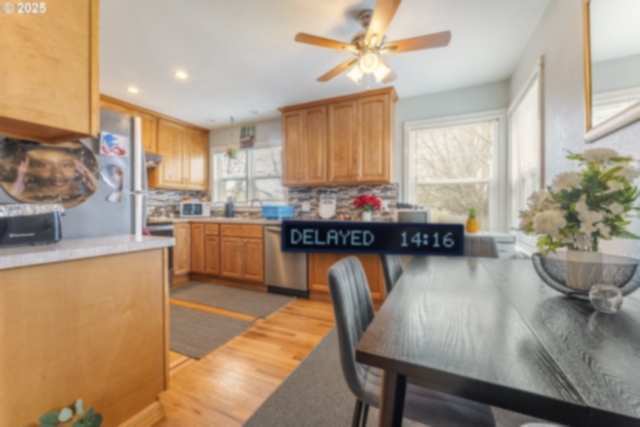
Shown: h=14 m=16
